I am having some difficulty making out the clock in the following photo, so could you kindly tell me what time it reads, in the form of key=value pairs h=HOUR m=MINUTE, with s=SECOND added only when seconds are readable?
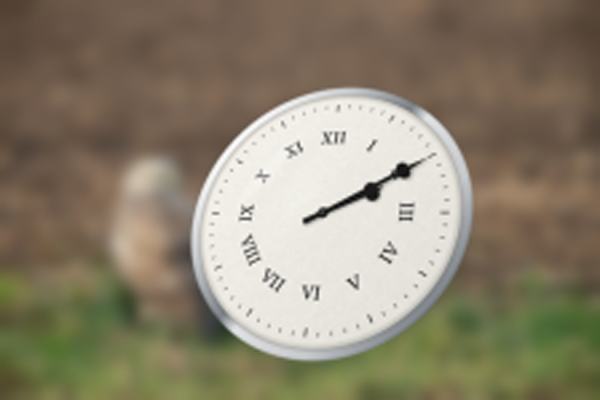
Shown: h=2 m=10
